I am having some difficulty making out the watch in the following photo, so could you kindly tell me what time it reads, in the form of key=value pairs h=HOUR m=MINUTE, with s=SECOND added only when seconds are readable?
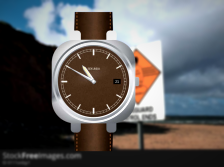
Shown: h=10 m=50
